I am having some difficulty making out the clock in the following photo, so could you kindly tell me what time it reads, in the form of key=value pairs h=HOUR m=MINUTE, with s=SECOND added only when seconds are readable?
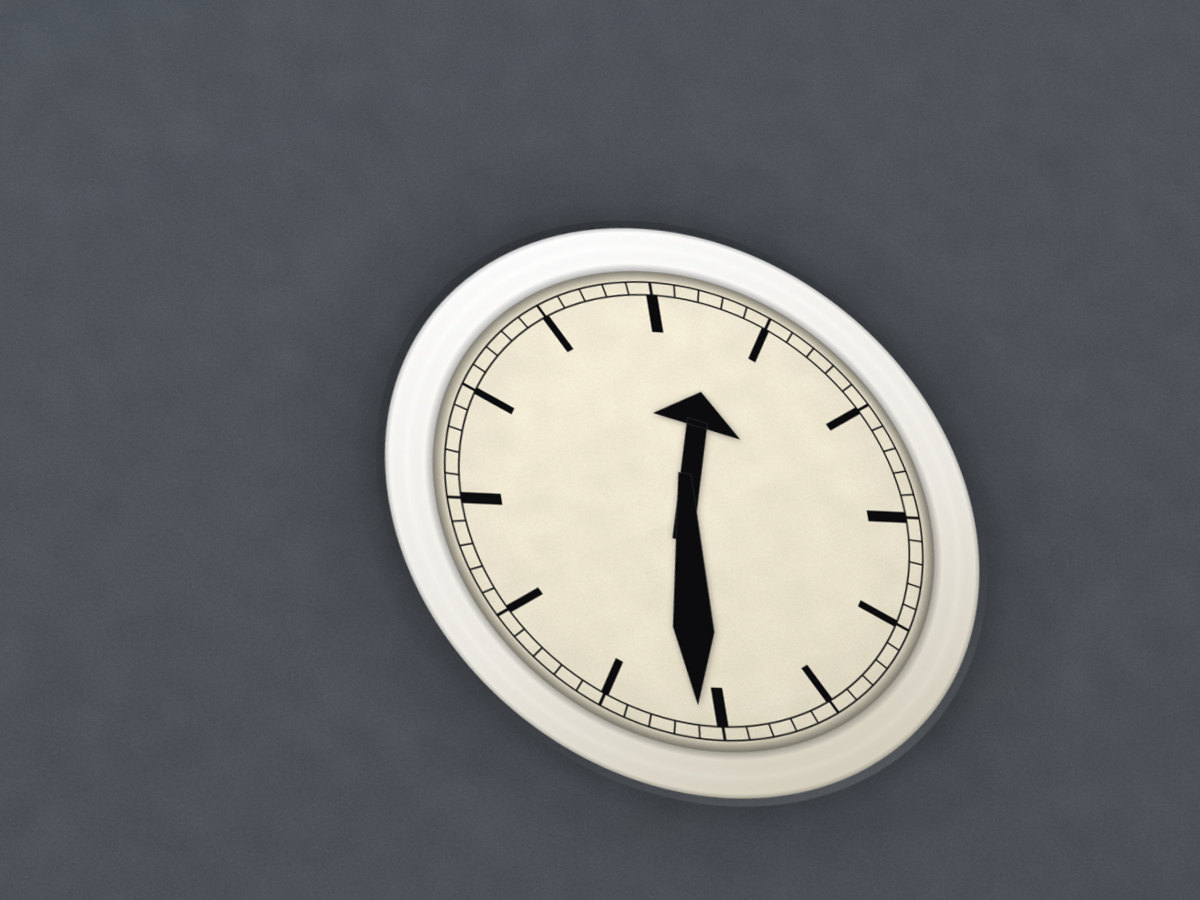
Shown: h=12 m=31
